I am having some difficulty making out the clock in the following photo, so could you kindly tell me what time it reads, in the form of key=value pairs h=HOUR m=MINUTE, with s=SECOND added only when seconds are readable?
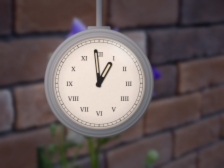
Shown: h=12 m=59
